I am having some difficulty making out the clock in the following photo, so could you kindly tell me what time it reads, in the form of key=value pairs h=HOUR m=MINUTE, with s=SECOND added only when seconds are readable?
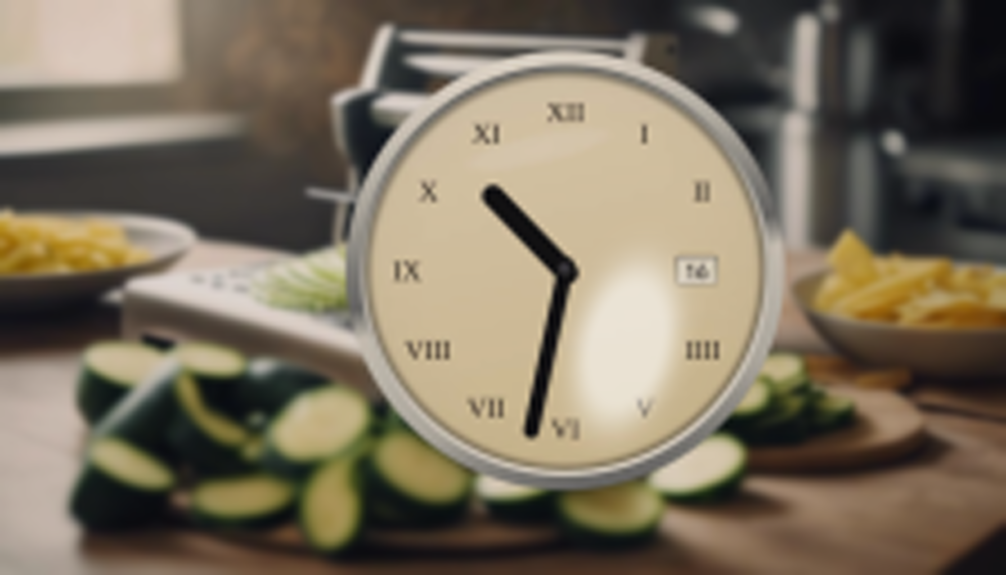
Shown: h=10 m=32
